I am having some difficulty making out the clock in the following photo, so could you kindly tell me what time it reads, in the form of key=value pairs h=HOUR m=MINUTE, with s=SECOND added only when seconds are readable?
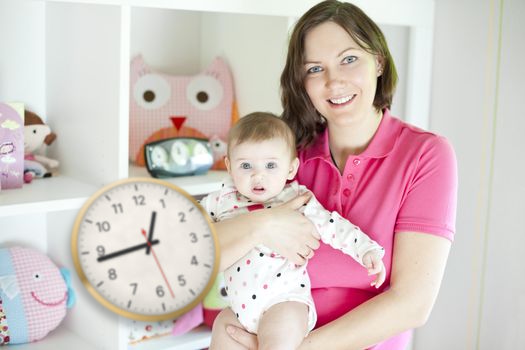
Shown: h=12 m=43 s=28
